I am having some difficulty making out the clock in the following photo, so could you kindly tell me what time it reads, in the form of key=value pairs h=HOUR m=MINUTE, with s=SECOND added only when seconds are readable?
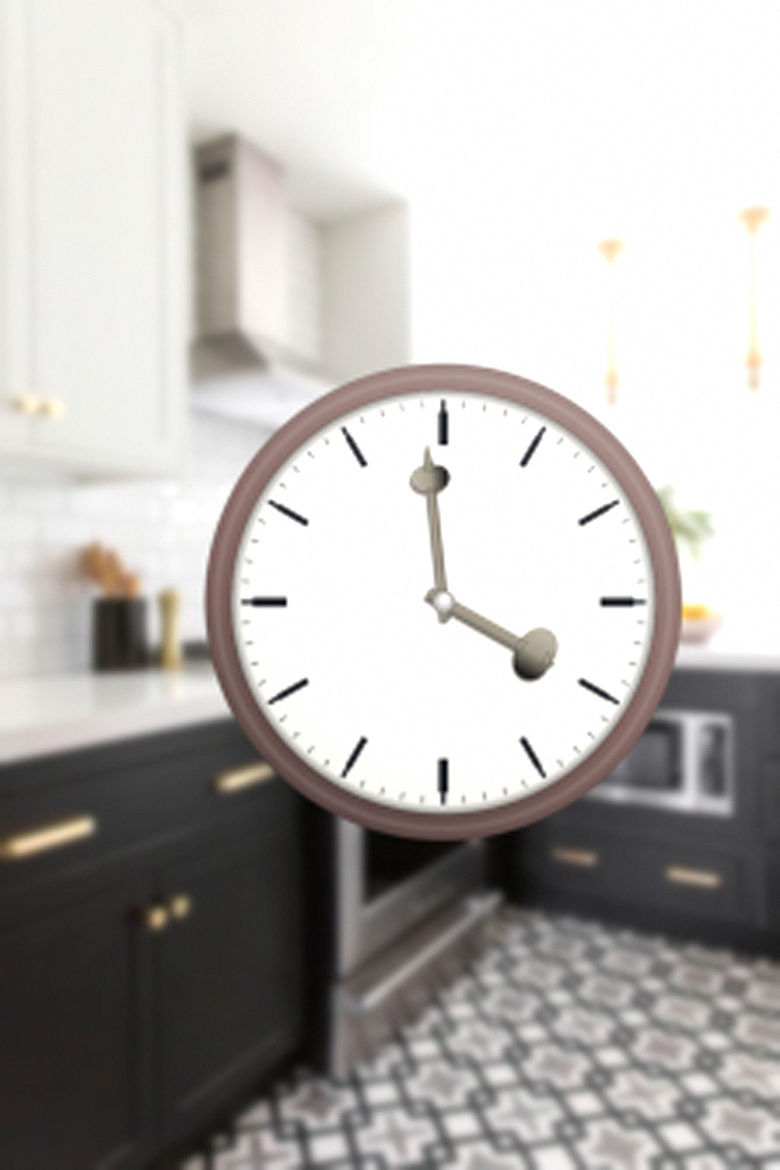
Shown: h=3 m=59
